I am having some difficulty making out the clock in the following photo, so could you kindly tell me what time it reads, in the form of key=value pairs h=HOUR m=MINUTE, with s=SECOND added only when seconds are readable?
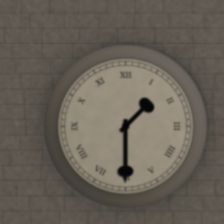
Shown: h=1 m=30
